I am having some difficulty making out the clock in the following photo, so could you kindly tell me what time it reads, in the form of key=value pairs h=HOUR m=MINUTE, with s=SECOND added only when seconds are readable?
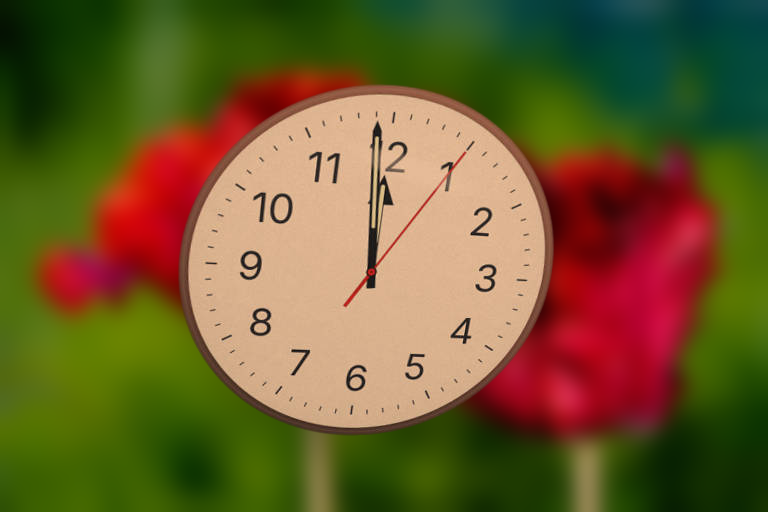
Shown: h=11 m=59 s=5
